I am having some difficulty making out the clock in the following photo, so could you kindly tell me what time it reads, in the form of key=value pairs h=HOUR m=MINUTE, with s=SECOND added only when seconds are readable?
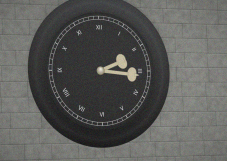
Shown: h=2 m=16
